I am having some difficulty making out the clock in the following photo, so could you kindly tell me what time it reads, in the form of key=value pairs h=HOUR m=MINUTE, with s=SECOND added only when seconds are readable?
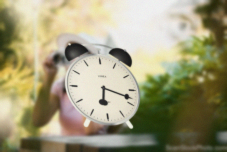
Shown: h=6 m=18
